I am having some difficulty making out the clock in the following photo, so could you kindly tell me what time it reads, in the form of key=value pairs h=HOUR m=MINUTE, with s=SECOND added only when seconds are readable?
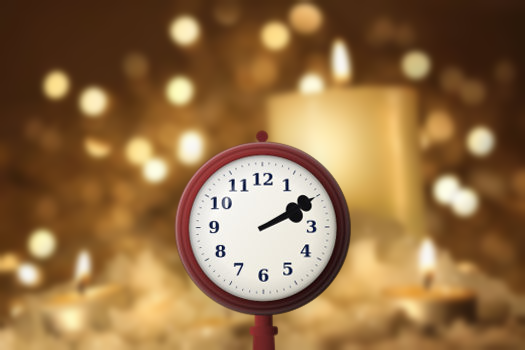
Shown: h=2 m=10
